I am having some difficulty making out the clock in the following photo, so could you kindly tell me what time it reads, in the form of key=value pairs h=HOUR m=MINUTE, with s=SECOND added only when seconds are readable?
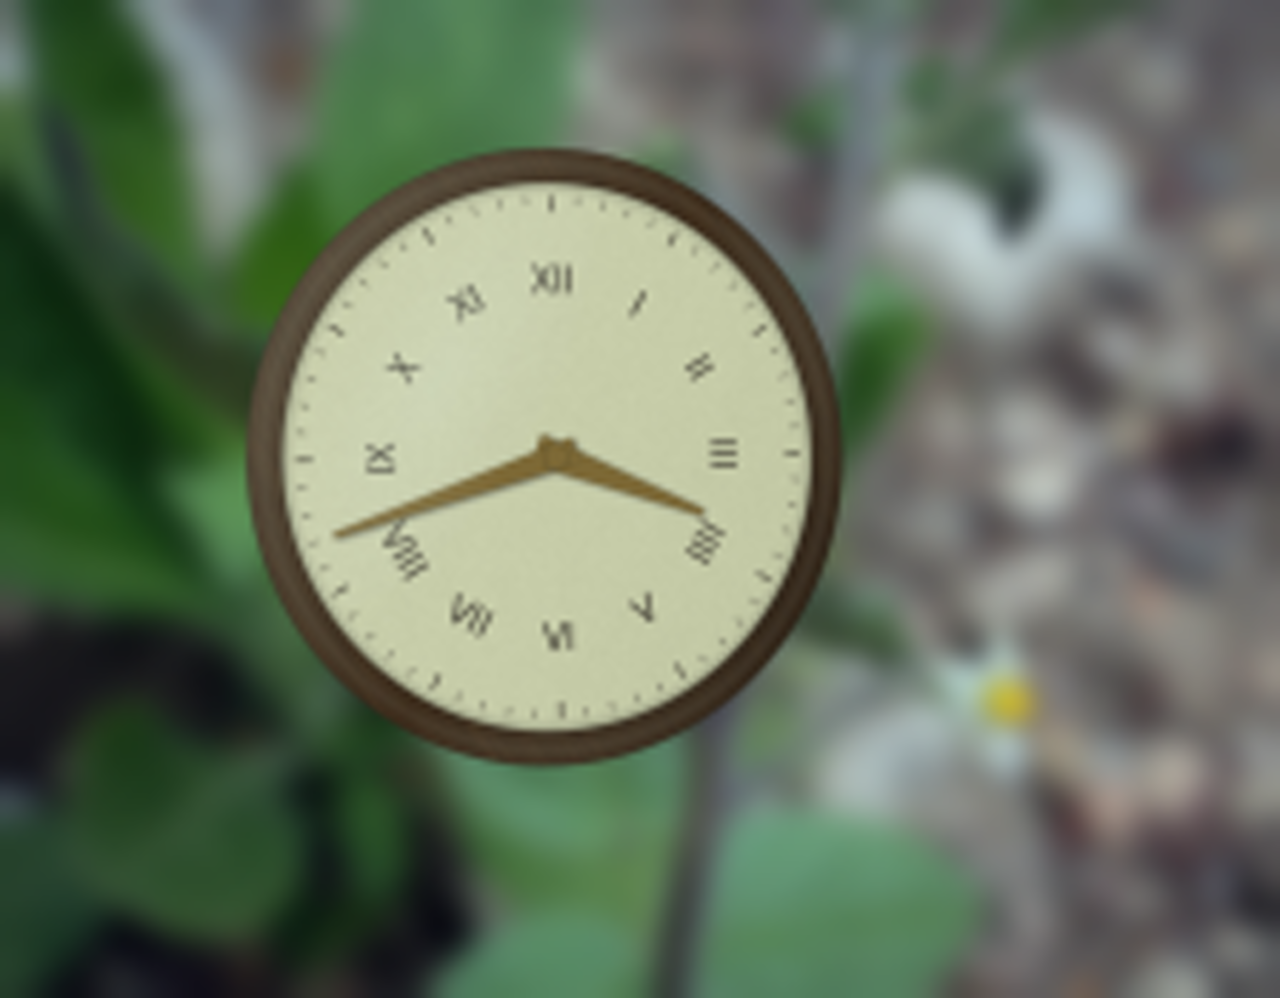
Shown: h=3 m=42
